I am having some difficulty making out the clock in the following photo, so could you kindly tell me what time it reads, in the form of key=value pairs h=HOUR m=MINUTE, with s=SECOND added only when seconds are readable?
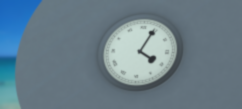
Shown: h=4 m=4
